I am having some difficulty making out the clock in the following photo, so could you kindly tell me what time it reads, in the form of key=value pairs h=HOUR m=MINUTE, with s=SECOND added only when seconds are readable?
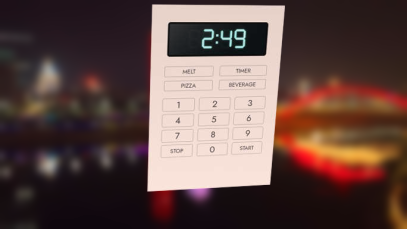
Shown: h=2 m=49
